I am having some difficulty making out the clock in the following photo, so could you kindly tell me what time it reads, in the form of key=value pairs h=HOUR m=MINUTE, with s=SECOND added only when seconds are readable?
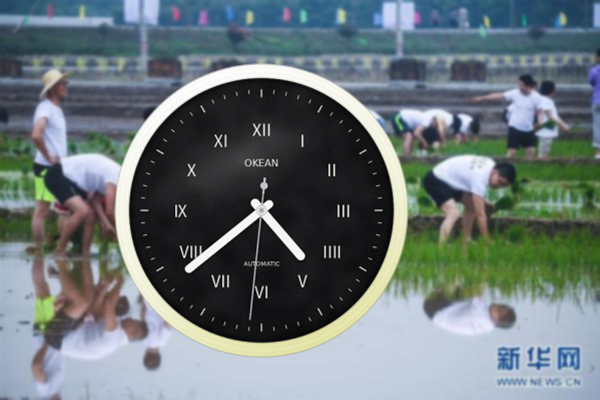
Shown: h=4 m=38 s=31
